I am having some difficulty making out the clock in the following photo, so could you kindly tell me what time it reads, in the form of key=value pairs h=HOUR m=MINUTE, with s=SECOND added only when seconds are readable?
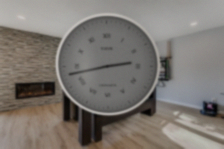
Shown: h=2 m=43
